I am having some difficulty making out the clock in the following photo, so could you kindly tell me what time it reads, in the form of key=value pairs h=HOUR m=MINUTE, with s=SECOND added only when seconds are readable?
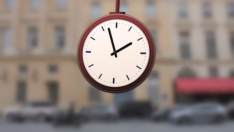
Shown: h=1 m=57
